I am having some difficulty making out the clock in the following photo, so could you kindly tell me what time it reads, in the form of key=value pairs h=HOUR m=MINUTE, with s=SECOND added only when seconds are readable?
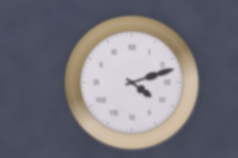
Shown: h=4 m=12
